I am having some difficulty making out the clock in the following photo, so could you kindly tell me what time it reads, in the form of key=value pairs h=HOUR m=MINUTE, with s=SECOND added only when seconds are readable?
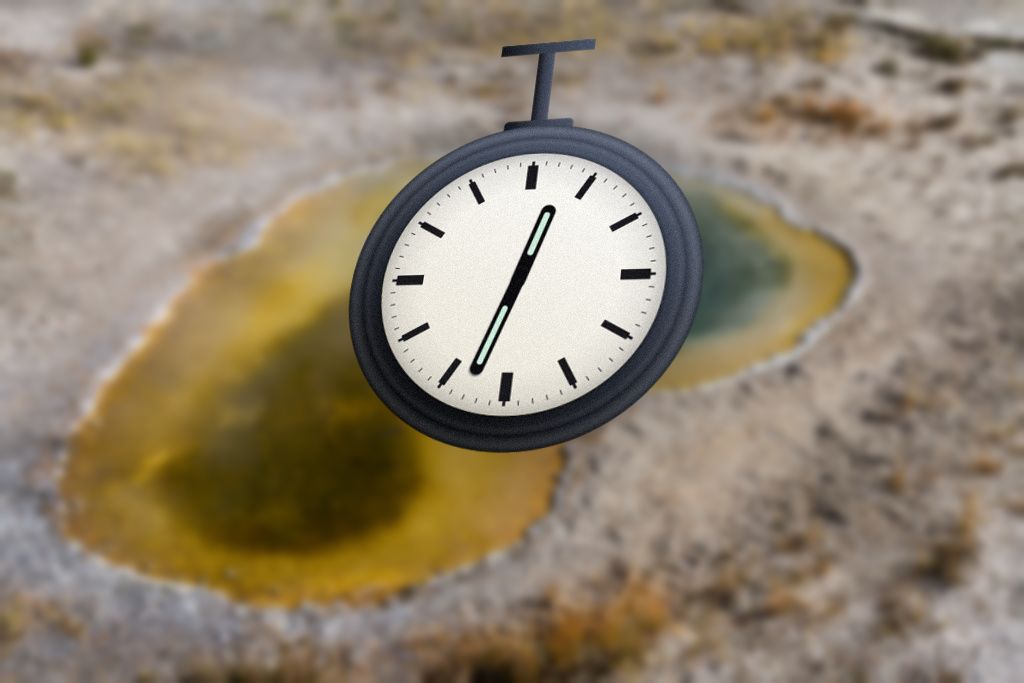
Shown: h=12 m=33
